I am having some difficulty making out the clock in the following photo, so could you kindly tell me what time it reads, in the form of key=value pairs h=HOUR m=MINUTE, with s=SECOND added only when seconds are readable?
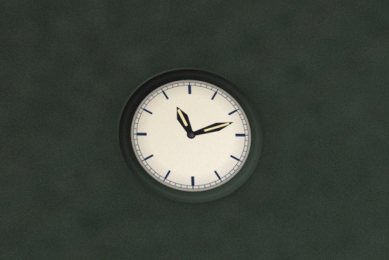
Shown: h=11 m=12
